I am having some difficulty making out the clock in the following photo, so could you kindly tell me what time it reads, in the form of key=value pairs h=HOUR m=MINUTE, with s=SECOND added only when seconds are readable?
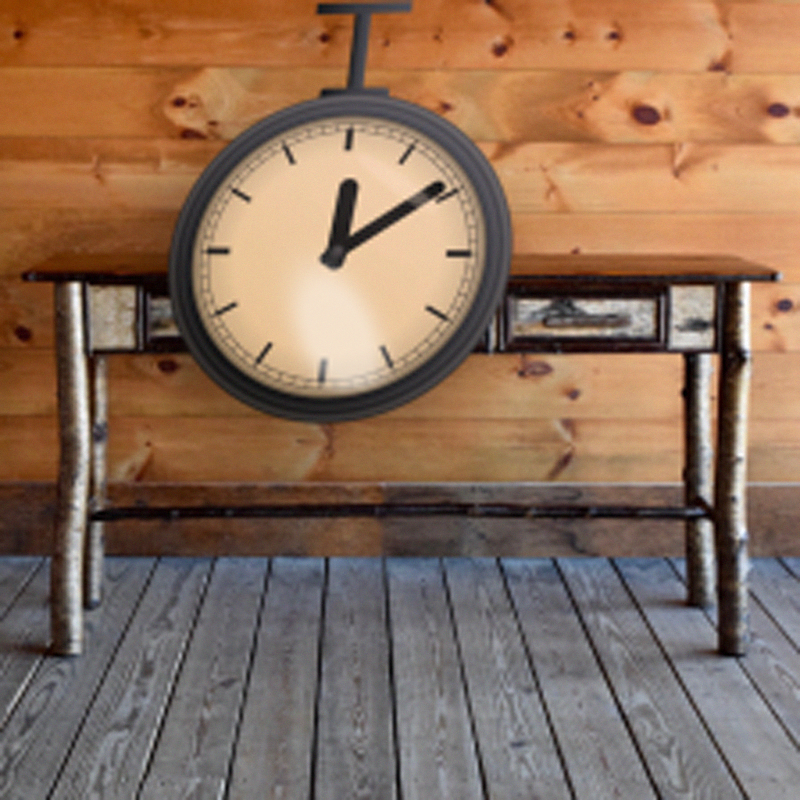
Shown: h=12 m=9
